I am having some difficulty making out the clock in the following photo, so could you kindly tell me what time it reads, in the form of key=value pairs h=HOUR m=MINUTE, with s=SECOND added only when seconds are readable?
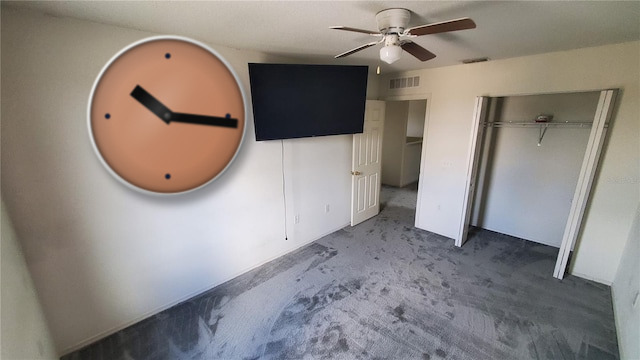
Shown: h=10 m=16
